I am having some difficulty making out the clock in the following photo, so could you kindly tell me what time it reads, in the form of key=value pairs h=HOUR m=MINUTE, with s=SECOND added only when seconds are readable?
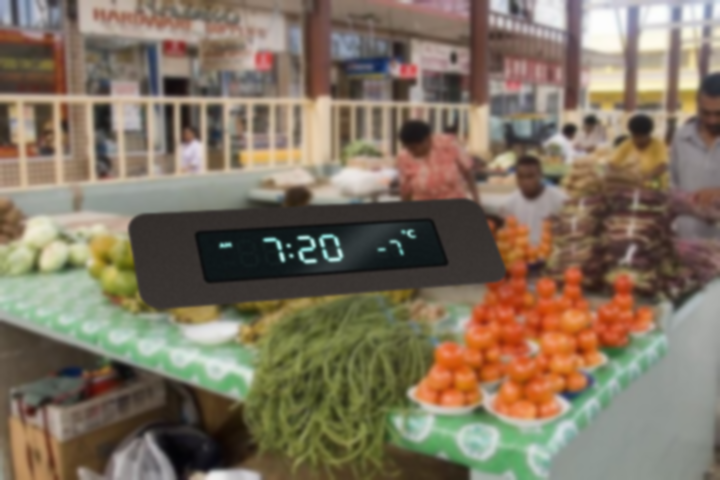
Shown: h=7 m=20
